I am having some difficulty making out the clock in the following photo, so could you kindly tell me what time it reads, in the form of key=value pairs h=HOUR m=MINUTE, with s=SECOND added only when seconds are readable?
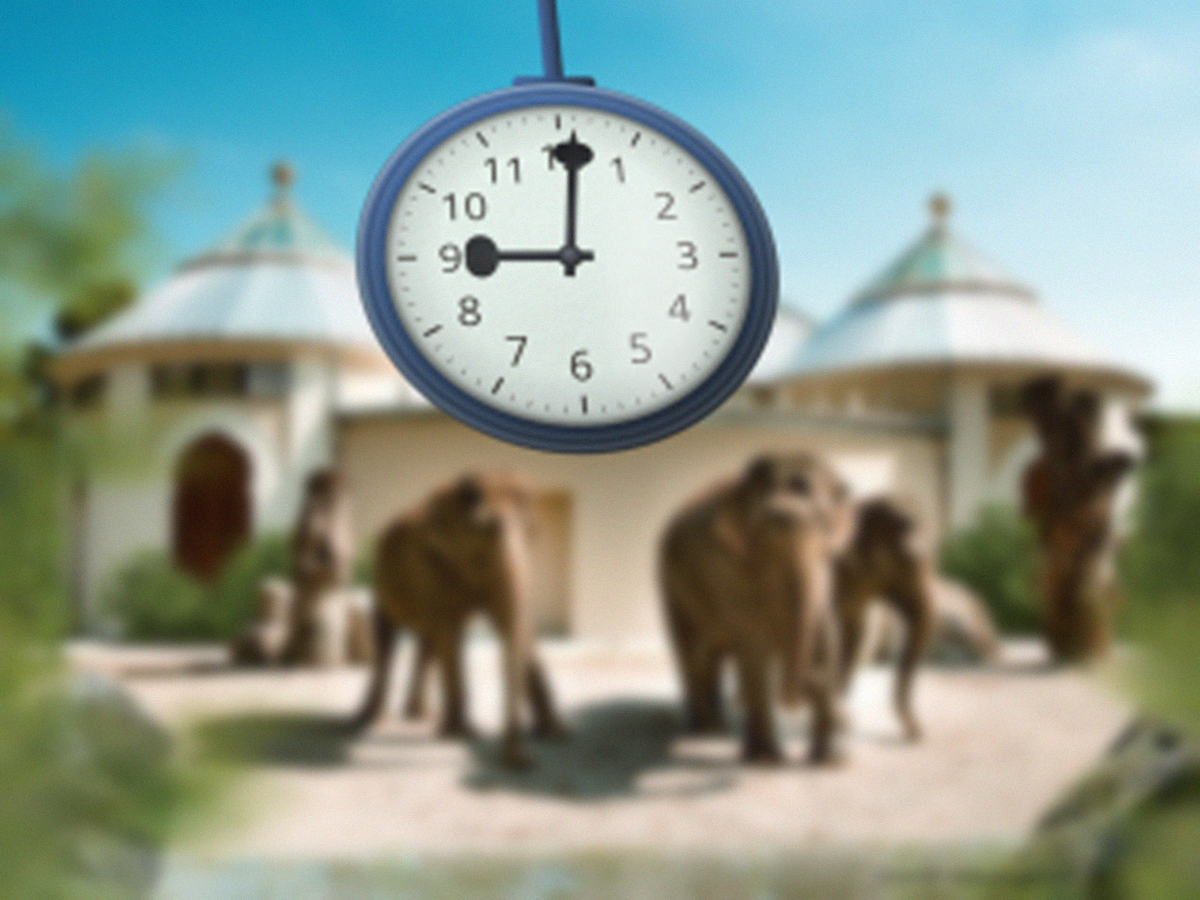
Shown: h=9 m=1
